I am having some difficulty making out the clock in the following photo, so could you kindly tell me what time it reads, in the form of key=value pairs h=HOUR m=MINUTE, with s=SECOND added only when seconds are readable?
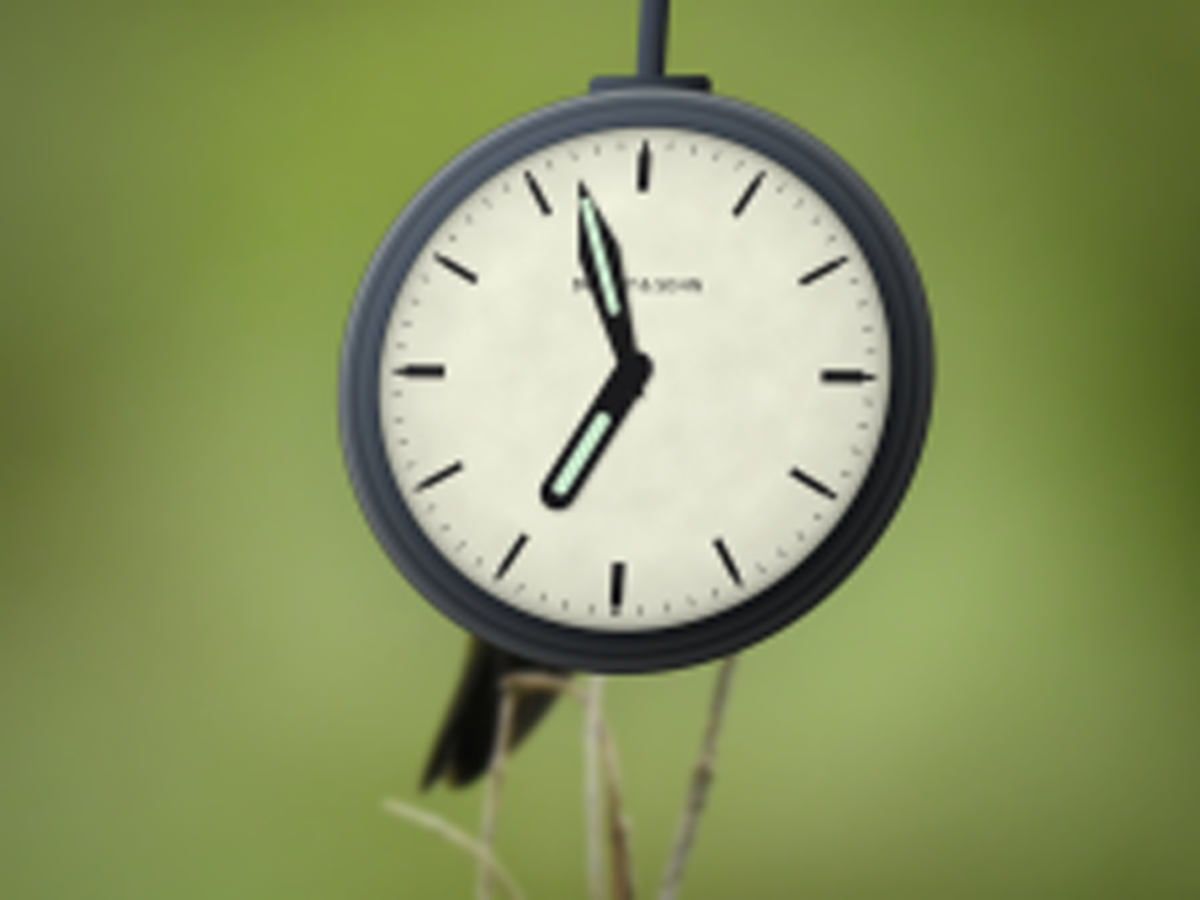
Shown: h=6 m=57
